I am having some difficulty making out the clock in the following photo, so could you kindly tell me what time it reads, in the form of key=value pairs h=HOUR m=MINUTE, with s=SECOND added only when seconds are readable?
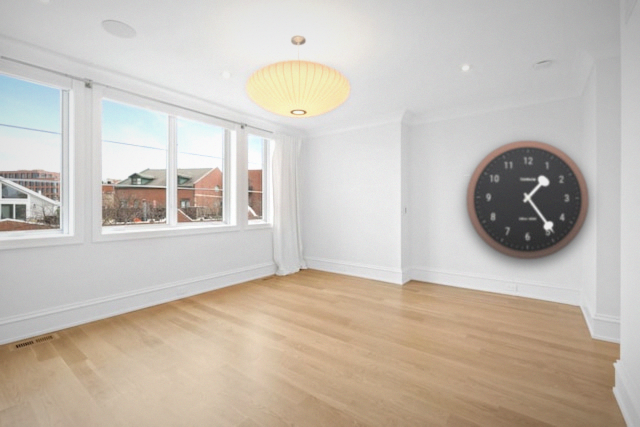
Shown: h=1 m=24
